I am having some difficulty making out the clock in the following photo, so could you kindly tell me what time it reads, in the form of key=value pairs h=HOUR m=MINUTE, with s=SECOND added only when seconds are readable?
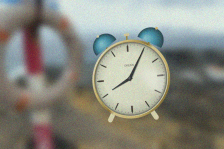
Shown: h=8 m=5
